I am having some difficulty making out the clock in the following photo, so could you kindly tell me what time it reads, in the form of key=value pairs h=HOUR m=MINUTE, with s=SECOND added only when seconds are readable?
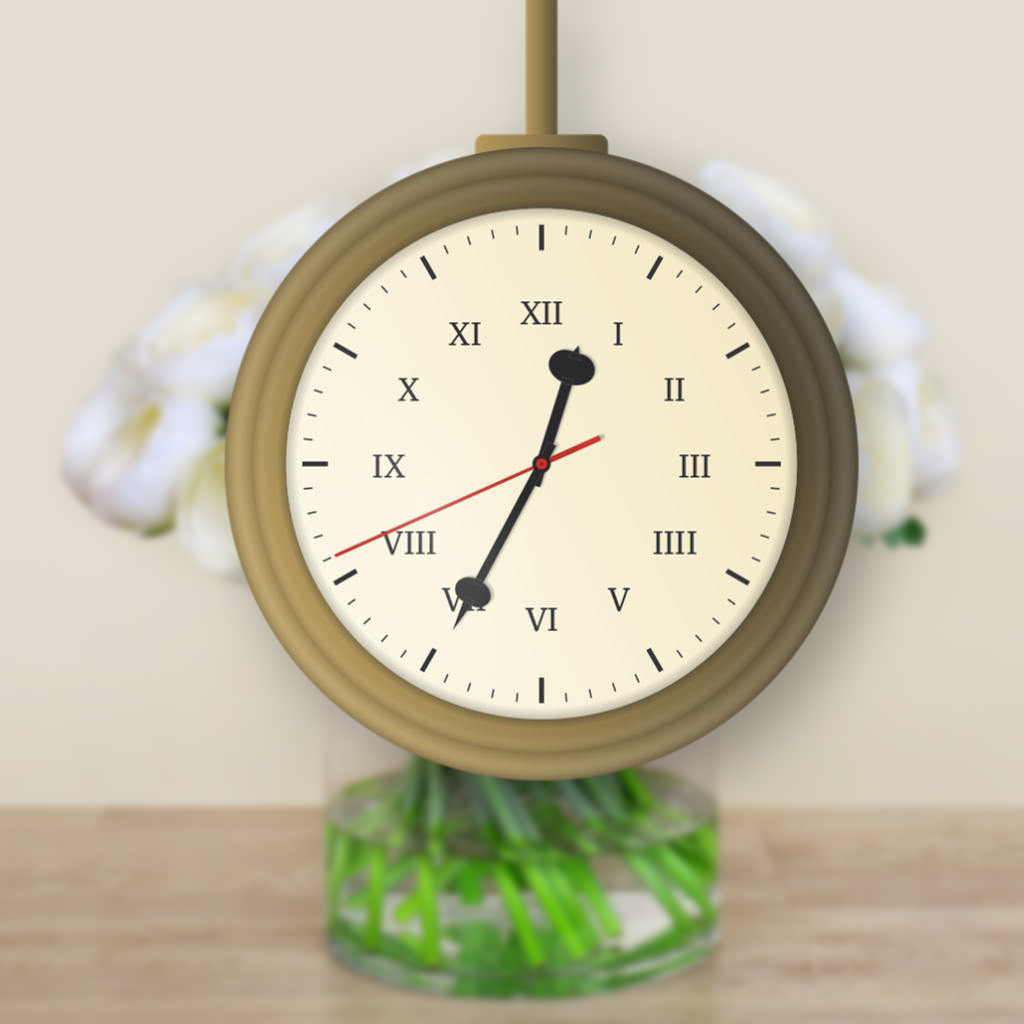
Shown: h=12 m=34 s=41
